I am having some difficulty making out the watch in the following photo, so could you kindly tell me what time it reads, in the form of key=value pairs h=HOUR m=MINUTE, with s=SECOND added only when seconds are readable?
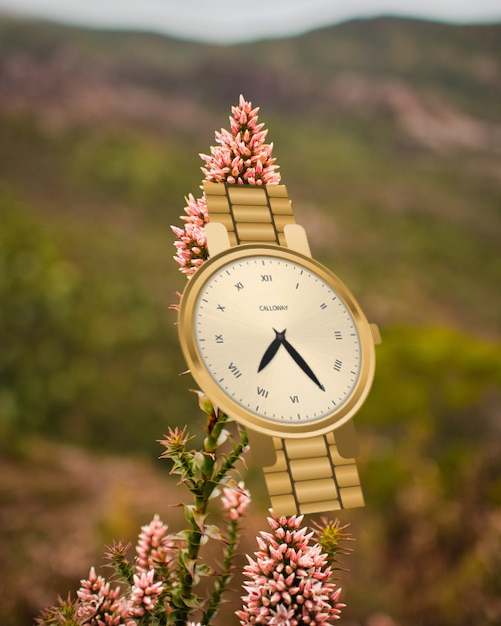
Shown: h=7 m=25
